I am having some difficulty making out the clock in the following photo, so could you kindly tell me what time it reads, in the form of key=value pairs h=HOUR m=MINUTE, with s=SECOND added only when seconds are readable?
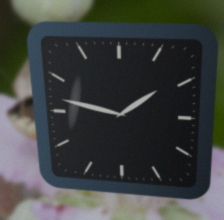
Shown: h=1 m=47
